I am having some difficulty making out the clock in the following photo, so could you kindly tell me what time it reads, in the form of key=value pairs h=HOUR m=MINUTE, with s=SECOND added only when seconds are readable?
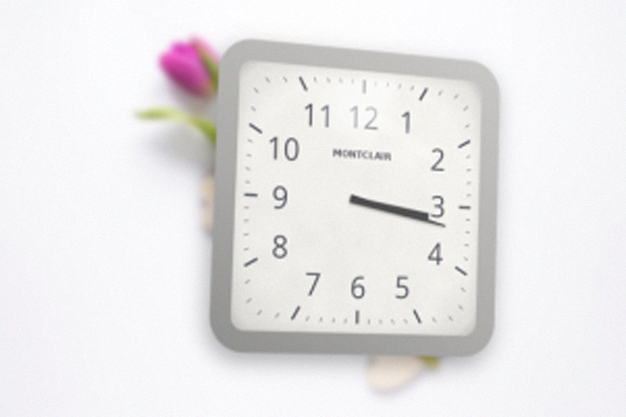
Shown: h=3 m=17
